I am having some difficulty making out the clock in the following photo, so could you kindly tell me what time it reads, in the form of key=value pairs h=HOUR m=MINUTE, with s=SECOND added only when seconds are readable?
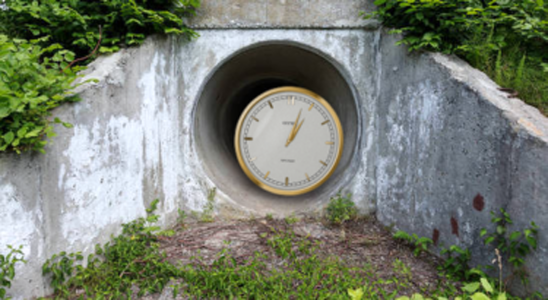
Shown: h=1 m=3
